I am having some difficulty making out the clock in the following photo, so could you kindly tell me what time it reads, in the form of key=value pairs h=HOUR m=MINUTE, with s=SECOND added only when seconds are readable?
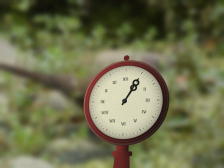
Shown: h=1 m=5
